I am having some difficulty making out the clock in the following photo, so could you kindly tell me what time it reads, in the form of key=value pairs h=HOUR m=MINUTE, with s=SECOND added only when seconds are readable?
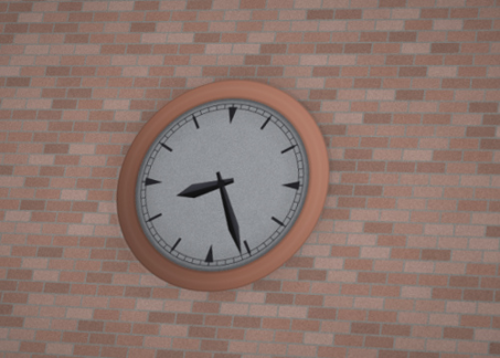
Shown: h=8 m=26
